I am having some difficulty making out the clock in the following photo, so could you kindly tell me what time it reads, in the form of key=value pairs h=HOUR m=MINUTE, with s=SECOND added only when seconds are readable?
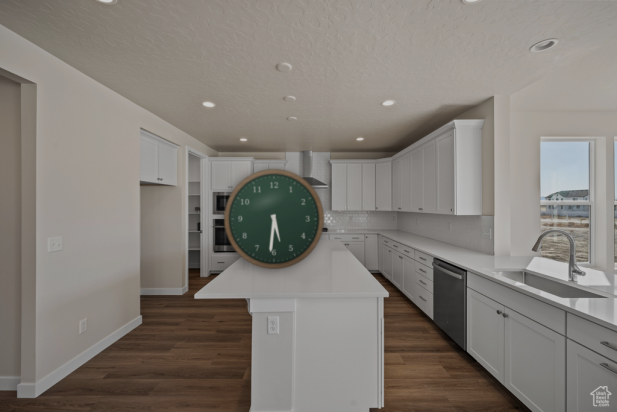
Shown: h=5 m=31
